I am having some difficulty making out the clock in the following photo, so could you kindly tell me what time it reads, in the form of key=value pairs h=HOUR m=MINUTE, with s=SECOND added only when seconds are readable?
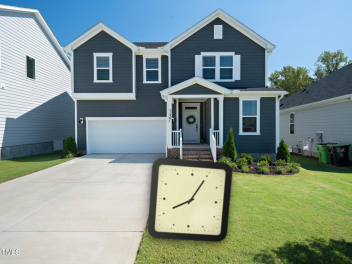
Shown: h=8 m=5
